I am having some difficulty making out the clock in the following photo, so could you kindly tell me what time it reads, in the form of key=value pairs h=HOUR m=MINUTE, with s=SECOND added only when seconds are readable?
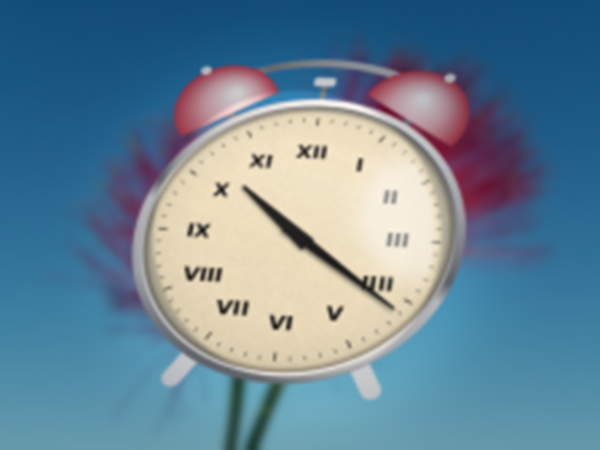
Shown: h=10 m=21
